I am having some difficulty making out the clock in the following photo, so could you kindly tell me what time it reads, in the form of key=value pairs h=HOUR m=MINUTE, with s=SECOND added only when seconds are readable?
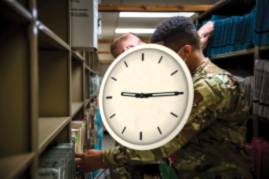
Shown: h=9 m=15
